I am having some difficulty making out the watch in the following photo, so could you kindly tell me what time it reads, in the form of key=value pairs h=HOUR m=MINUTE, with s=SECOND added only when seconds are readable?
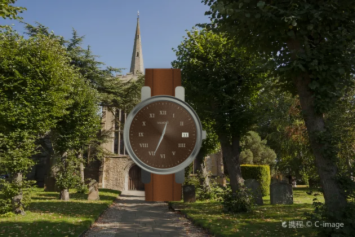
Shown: h=12 m=34
